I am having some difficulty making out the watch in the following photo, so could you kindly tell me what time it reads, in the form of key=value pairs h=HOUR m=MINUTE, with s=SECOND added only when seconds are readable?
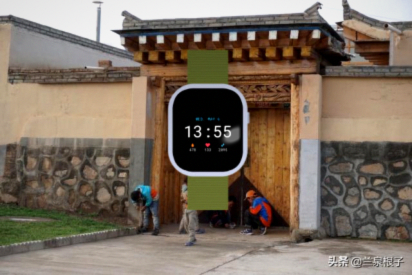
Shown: h=13 m=55
